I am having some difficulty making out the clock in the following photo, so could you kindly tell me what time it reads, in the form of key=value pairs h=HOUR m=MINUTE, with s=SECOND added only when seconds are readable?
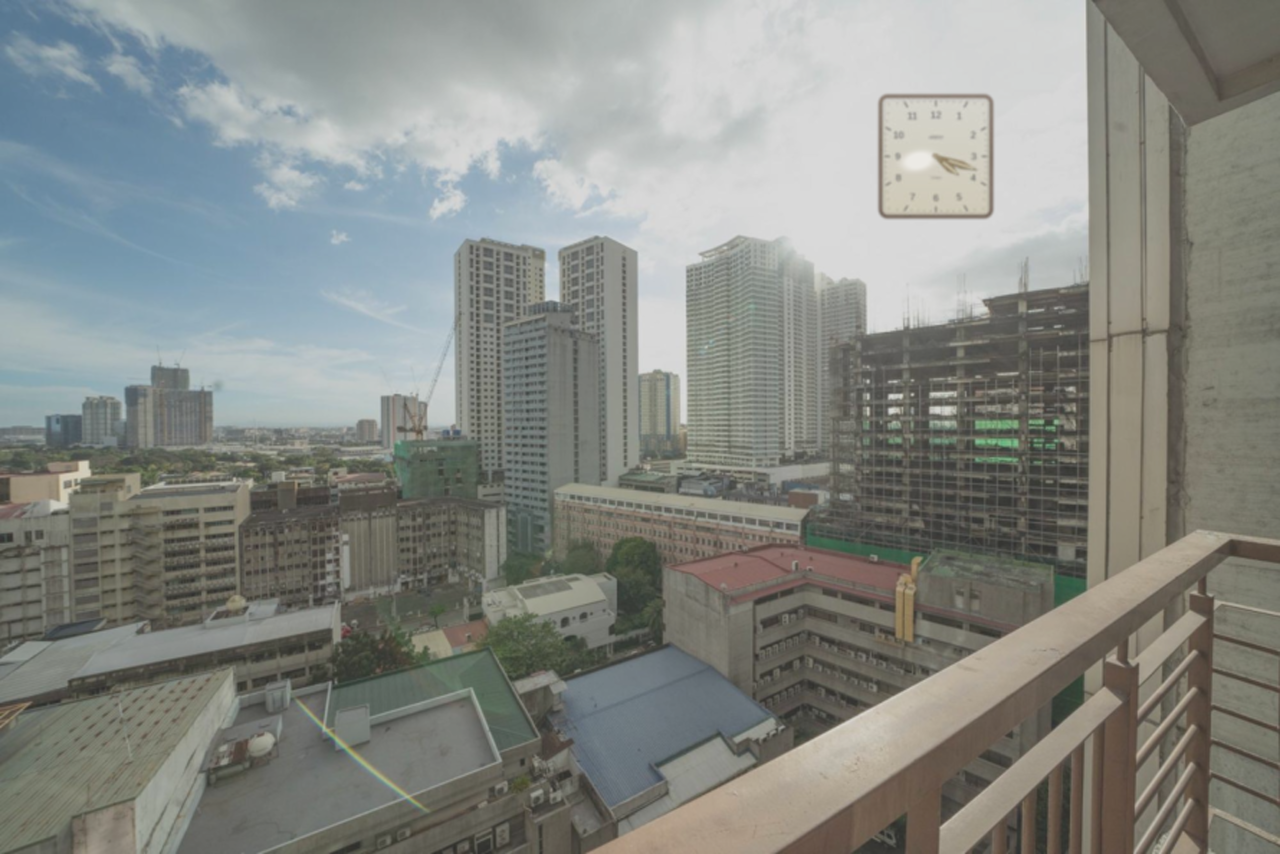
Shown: h=4 m=18
